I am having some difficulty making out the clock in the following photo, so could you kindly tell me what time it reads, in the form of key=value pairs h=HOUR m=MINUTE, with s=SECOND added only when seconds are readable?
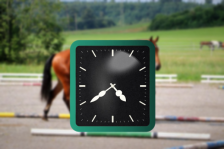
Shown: h=4 m=39
